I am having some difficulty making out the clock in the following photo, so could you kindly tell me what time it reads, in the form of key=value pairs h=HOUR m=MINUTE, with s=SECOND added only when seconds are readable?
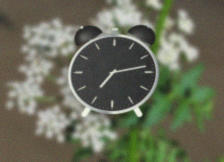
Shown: h=7 m=13
